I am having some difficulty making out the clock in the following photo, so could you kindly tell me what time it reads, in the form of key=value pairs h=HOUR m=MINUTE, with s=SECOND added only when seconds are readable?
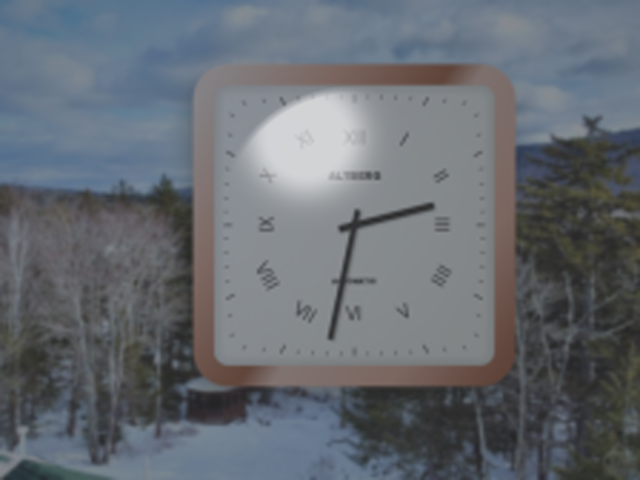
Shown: h=2 m=32
